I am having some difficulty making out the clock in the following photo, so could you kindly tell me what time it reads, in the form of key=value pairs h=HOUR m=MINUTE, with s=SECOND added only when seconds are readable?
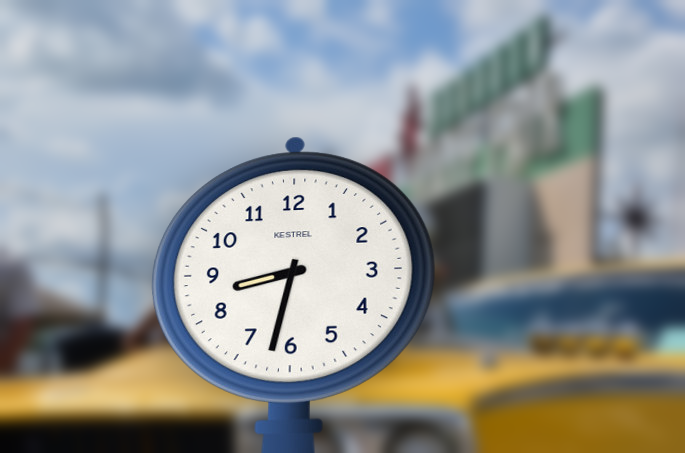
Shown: h=8 m=32
